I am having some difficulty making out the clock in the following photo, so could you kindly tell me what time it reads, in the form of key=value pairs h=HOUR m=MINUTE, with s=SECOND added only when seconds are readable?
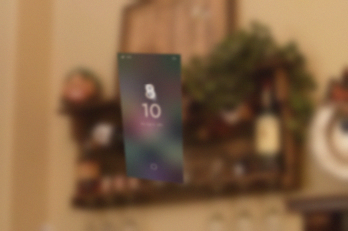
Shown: h=8 m=10
